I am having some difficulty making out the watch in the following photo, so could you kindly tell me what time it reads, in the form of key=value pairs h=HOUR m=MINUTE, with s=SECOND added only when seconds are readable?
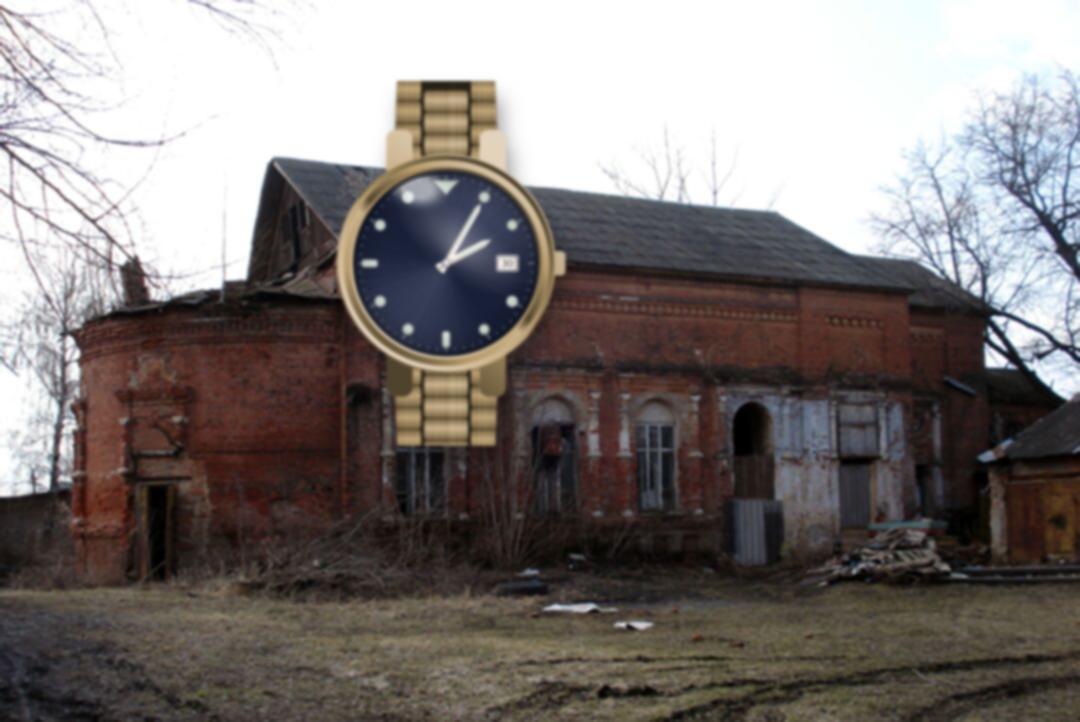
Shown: h=2 m=5
